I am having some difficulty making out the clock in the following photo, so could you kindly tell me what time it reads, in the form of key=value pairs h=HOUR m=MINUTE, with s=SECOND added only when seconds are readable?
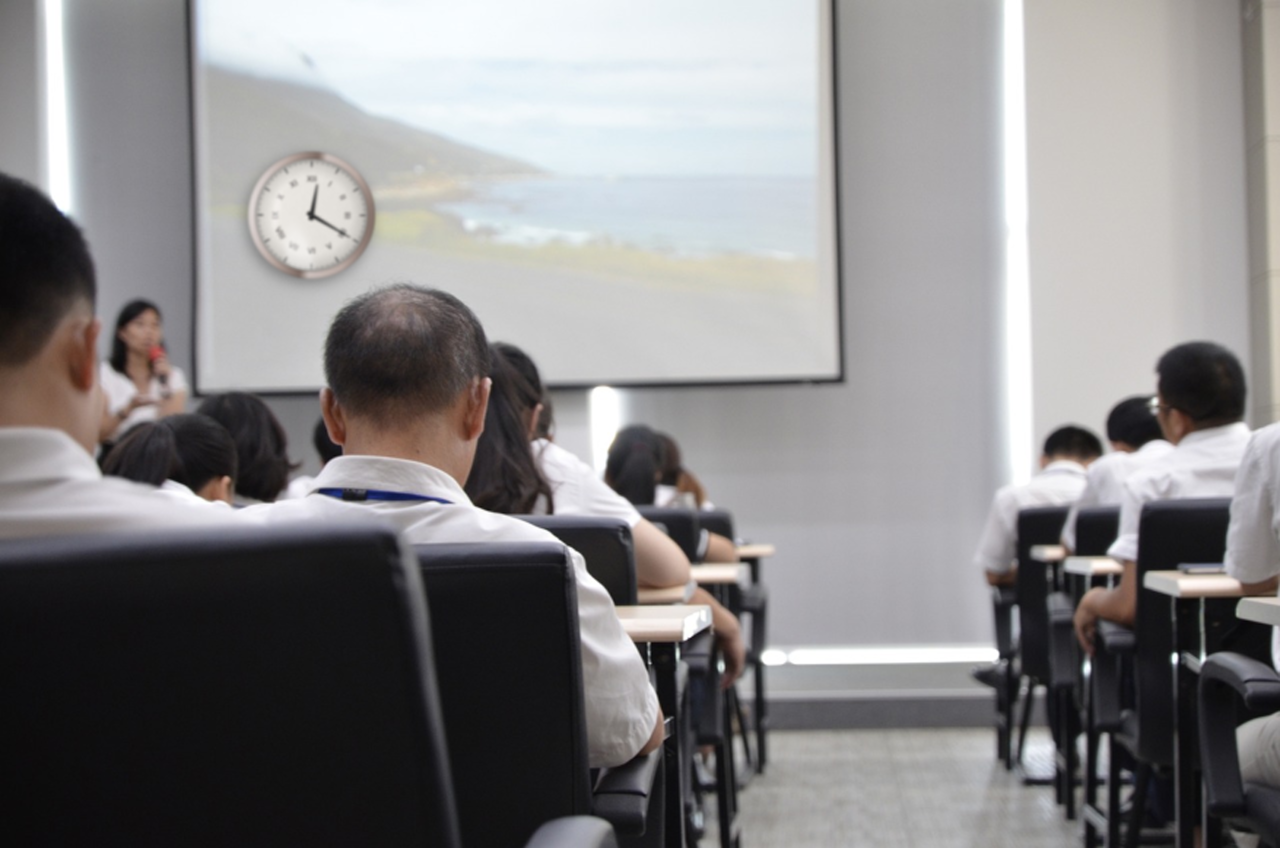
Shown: h=12 m=20
